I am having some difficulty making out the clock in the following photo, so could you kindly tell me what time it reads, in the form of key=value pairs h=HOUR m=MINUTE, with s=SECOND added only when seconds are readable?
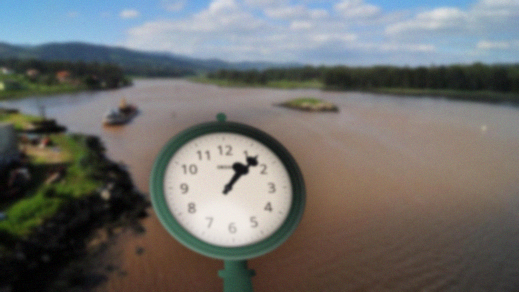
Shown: h=1 m=7
